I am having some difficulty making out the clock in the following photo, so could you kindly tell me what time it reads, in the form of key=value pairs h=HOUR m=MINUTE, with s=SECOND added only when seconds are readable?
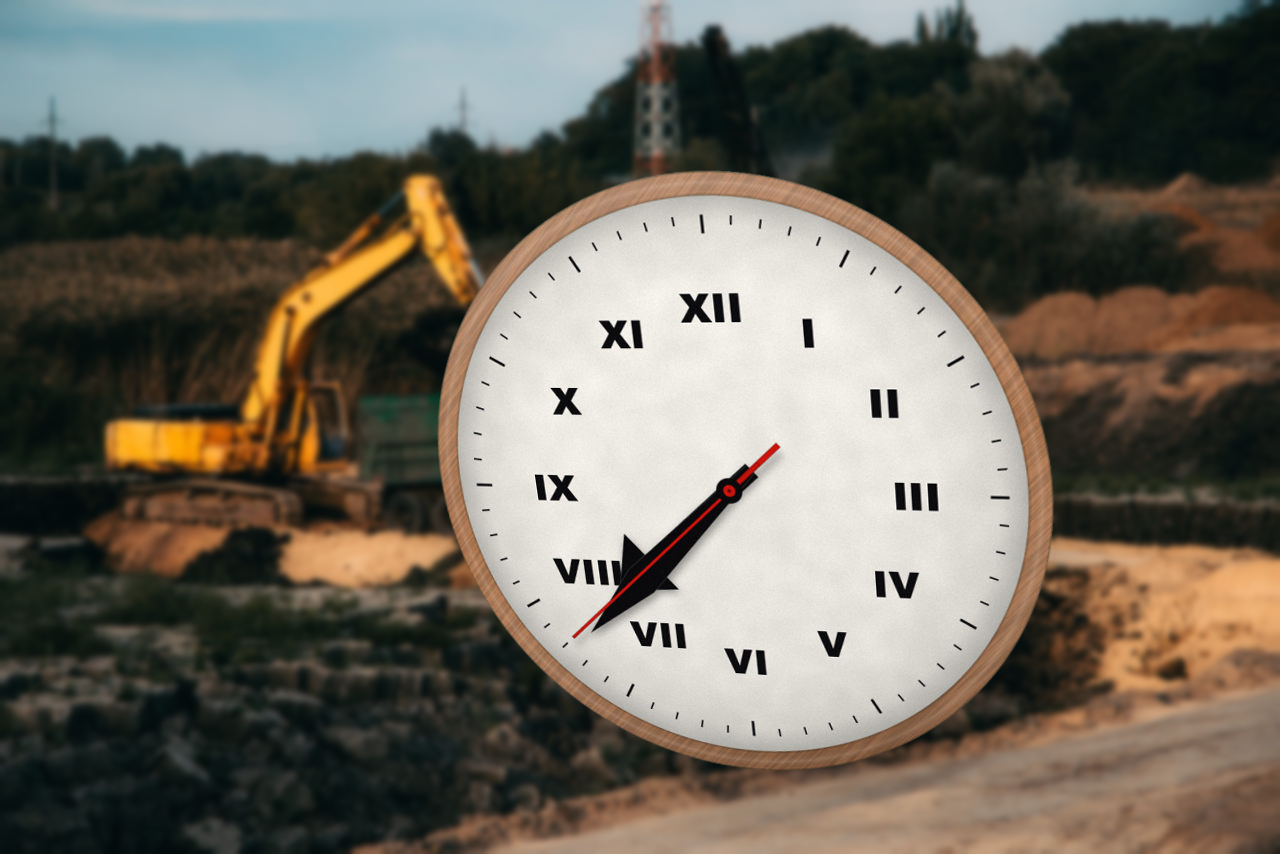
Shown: h=7 m=37 s=38
